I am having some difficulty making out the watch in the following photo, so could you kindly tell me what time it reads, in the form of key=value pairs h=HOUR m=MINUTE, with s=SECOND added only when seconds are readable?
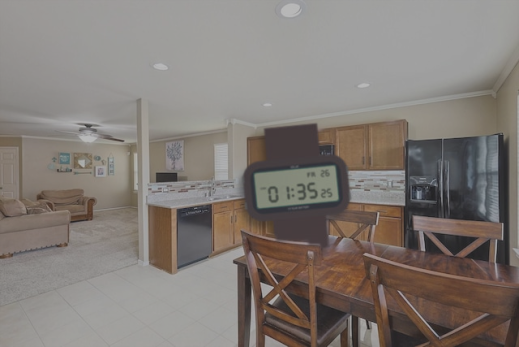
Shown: h=1 m=35
